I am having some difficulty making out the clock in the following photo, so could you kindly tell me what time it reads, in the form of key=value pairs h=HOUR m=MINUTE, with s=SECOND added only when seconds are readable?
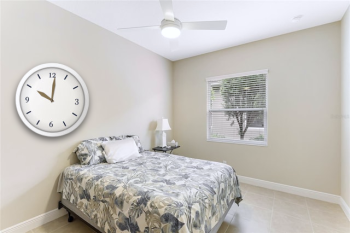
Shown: h=10 m=1
